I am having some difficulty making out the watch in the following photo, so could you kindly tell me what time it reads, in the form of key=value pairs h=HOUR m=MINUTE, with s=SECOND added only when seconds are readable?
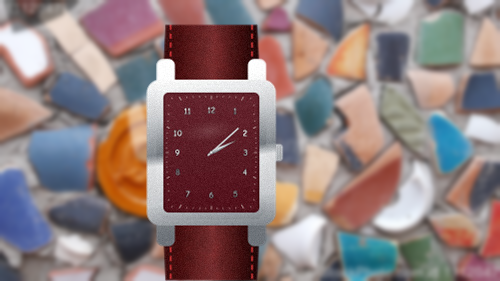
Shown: h=2 m=8
